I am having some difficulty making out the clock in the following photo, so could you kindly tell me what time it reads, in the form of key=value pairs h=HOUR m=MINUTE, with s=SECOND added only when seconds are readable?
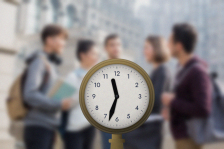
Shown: h=11 m=33
